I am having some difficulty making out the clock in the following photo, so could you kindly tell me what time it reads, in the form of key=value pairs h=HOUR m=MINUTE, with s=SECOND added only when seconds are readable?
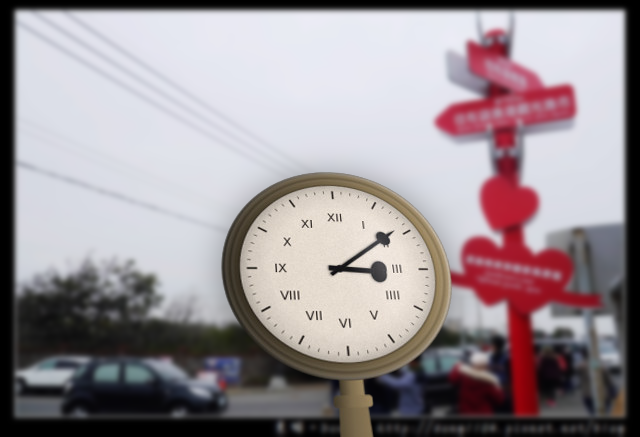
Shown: h=3 m=9
